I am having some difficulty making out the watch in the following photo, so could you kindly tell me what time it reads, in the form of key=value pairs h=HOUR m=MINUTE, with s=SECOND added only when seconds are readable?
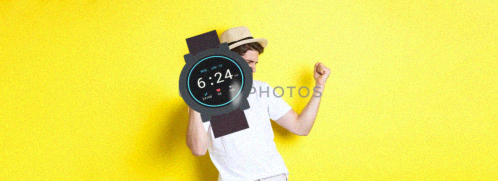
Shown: h=6 m=24
